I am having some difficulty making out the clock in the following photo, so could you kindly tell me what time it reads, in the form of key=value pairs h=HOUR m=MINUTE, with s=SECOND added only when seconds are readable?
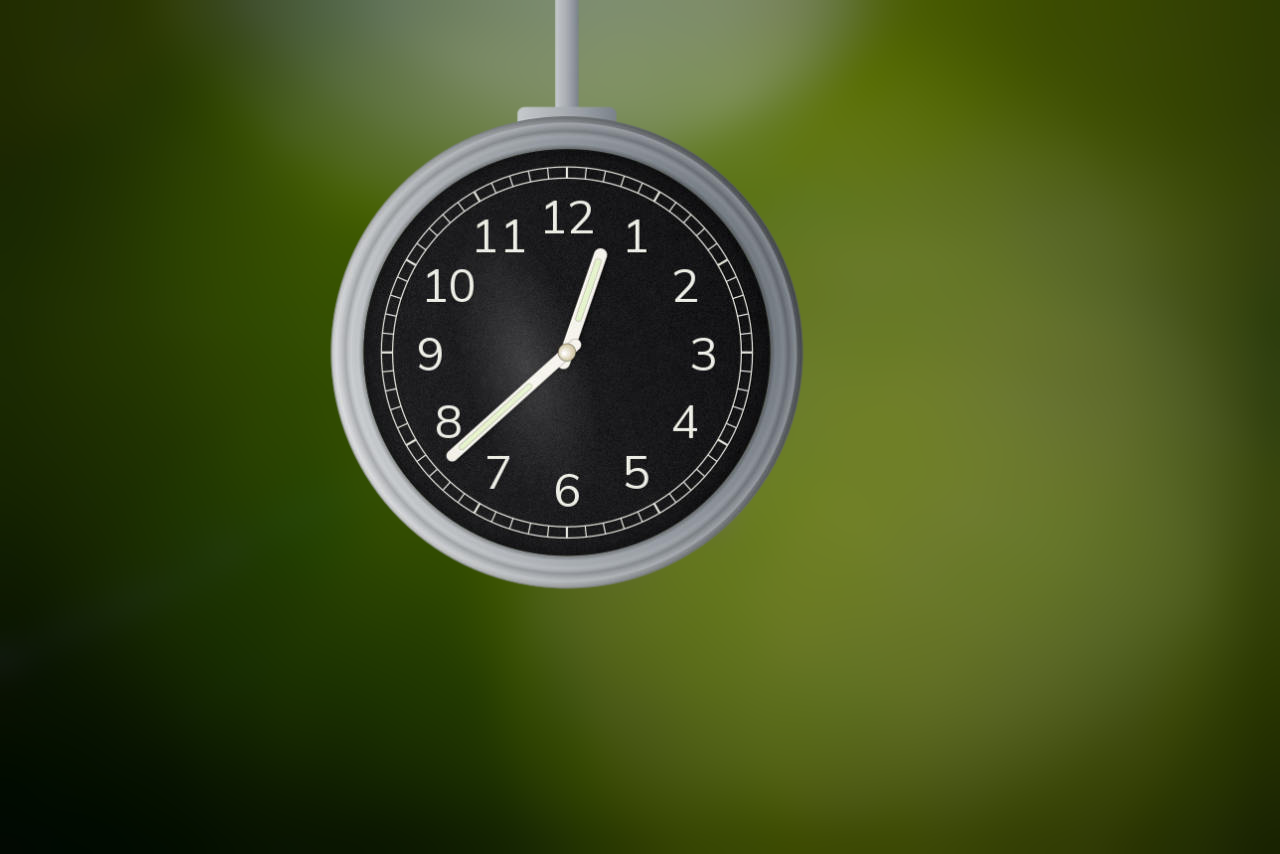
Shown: h=12 m=38
